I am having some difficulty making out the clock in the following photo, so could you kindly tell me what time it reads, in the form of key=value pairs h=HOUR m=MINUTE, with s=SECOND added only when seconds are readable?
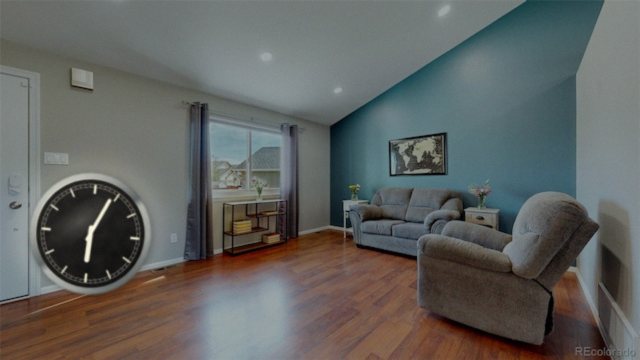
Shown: h=6 m=4
